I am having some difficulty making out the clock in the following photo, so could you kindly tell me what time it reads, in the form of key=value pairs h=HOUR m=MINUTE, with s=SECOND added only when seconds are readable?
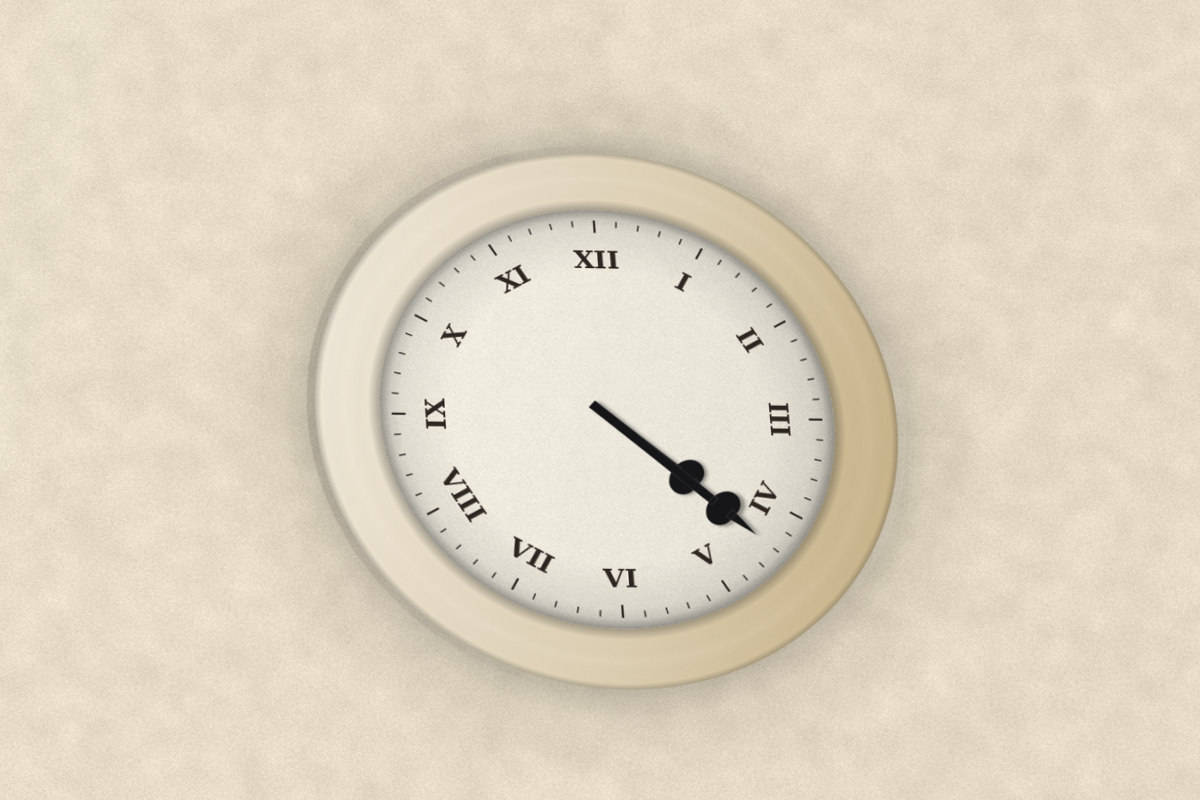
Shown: h=4 m=22
